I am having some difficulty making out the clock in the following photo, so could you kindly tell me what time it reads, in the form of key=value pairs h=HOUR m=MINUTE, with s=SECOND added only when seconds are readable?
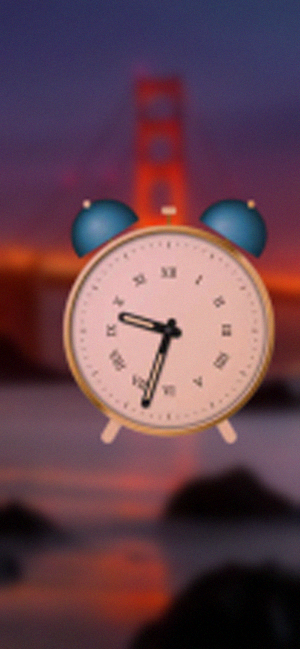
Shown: h=9 m=33
